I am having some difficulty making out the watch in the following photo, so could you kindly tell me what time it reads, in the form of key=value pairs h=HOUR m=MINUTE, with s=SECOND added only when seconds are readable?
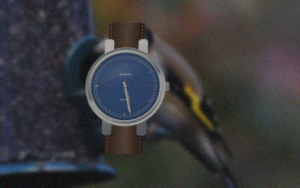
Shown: h=5 m=28
